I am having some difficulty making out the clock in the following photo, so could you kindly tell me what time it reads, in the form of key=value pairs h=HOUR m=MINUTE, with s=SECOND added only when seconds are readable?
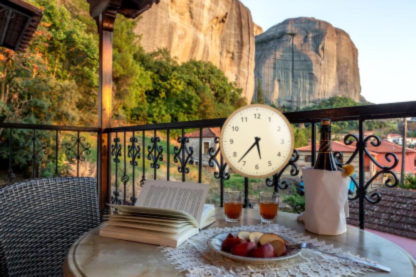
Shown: h=5 m=37
